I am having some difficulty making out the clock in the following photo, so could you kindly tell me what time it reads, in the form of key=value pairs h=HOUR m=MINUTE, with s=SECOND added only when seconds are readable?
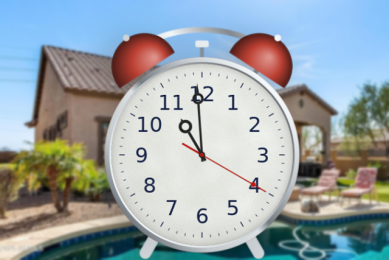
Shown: h=10 m=59 s=20
